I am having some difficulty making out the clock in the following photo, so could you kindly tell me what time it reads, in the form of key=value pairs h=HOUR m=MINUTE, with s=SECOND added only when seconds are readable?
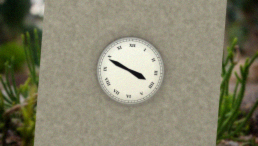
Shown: h=3 m=49
